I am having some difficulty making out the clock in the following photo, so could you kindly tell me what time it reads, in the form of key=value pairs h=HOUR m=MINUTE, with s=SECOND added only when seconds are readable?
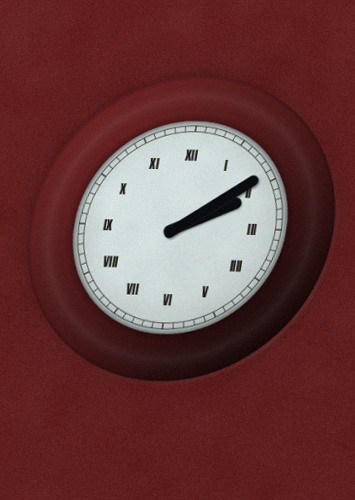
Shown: h=2 m=9
